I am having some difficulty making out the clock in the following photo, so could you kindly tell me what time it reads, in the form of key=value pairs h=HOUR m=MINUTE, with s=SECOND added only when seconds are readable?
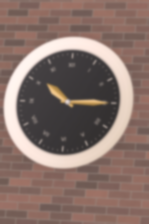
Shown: h=10 m=15
